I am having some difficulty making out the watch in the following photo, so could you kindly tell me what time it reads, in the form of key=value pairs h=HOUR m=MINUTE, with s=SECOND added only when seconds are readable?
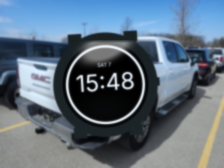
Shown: h=15 m=48
